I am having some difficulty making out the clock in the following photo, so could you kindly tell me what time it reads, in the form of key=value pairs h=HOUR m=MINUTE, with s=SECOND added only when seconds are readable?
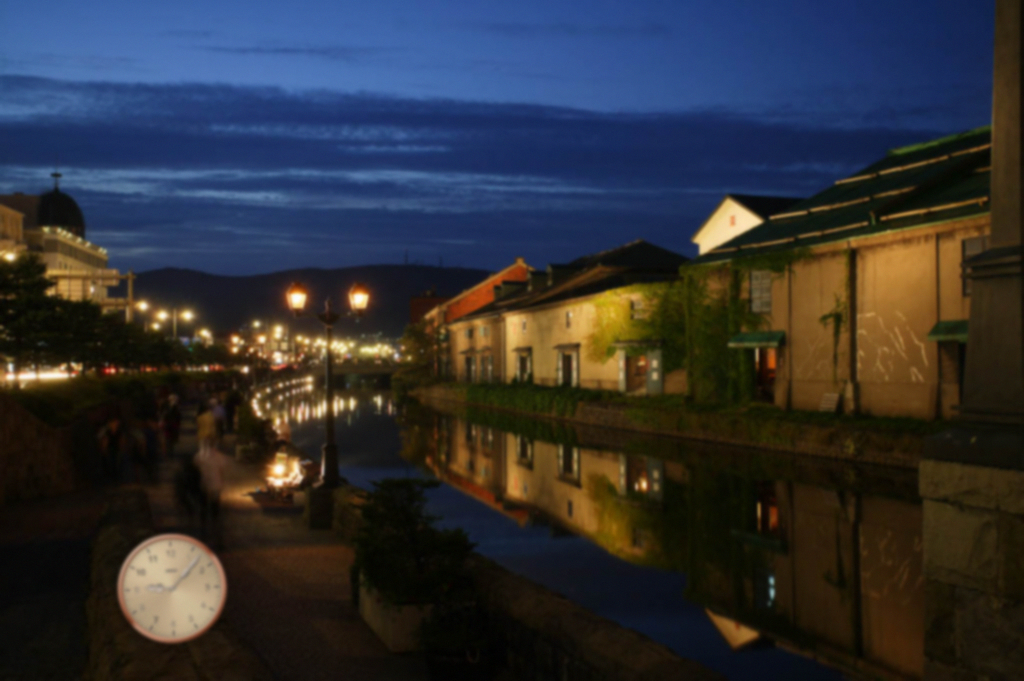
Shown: h=9 m=7
